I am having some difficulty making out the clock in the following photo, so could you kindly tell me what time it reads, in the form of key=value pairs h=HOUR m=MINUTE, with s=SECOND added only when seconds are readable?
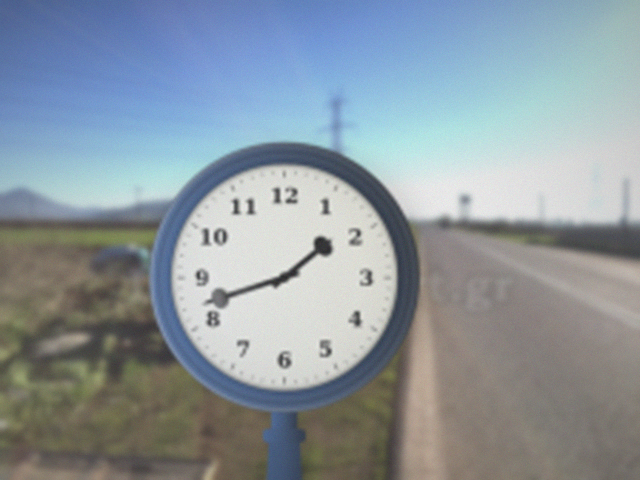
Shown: h=1 m=42
